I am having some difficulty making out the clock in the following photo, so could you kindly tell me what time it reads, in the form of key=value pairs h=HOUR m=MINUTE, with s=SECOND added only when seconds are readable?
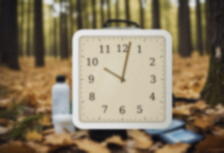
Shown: h=10 m=2
